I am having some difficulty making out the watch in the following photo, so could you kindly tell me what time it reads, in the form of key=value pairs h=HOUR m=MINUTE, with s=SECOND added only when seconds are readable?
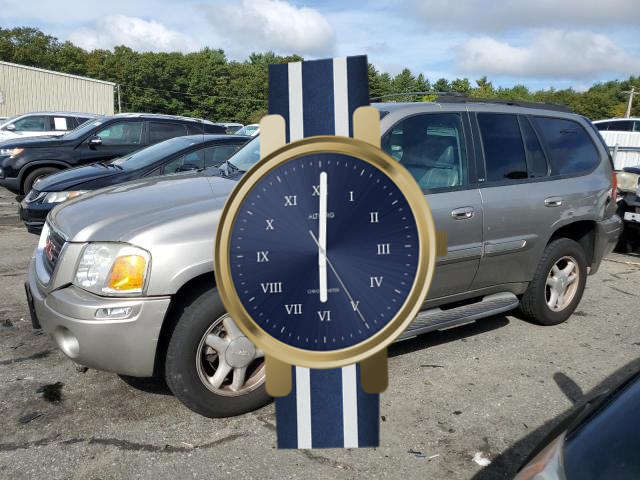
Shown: h=6 m=0 s=25
